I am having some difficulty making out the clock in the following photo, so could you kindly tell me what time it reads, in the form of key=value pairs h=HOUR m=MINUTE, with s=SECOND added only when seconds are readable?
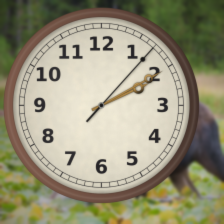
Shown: h=2 m=10 s=7
